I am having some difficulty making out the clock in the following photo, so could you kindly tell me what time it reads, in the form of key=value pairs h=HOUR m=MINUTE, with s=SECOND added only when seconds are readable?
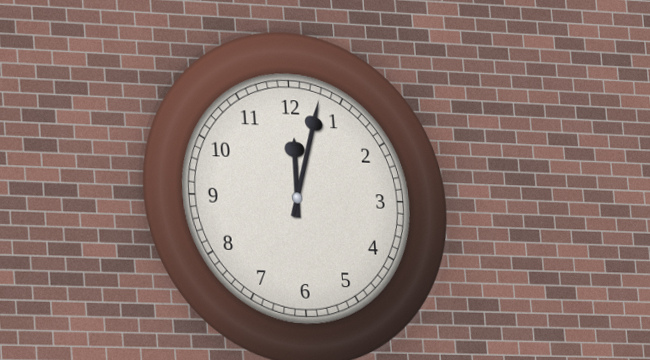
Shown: h=12 m=3
